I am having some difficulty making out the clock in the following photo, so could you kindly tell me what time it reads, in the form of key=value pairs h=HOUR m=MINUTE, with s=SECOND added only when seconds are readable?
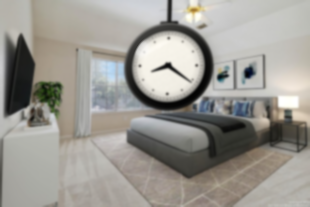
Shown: h=8 m=21
